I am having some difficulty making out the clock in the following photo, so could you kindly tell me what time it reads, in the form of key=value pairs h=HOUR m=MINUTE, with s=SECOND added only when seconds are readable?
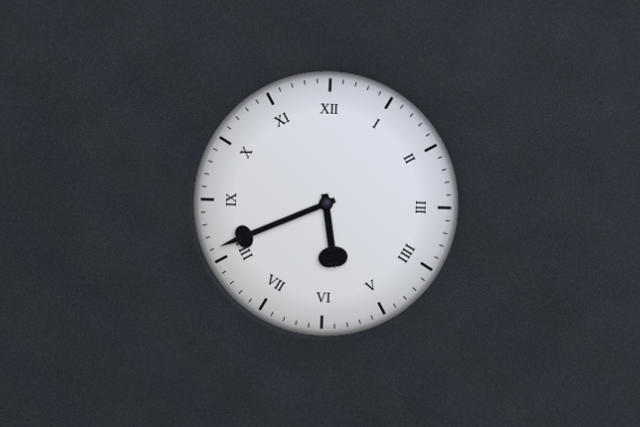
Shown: h=5 m=41
